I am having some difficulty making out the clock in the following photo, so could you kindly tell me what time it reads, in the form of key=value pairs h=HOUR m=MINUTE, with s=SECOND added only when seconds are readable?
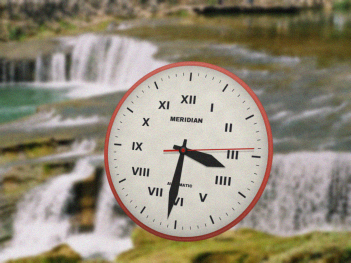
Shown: h=3 m=31 s=14
